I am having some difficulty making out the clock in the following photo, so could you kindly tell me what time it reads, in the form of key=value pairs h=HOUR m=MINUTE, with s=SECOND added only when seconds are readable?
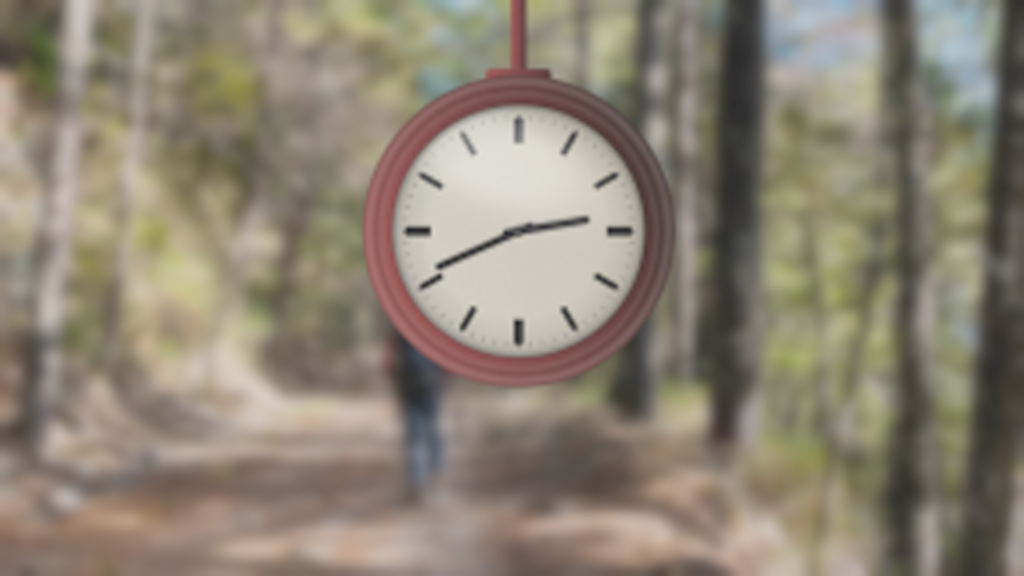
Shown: h=2 m=41
